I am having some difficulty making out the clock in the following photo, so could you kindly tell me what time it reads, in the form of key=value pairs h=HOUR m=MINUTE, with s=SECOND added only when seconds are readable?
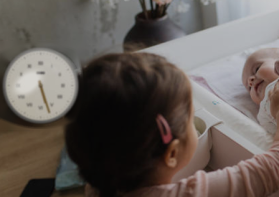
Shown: h=5 m=27
